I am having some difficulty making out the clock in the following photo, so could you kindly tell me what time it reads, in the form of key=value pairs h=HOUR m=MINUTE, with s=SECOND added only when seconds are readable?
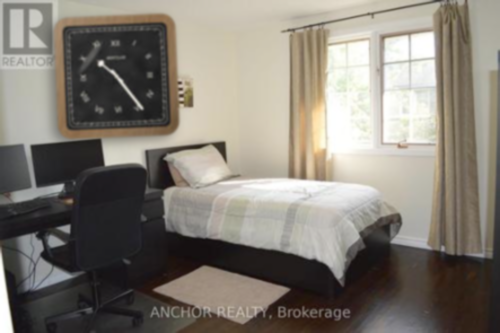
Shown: h=10 m=24
